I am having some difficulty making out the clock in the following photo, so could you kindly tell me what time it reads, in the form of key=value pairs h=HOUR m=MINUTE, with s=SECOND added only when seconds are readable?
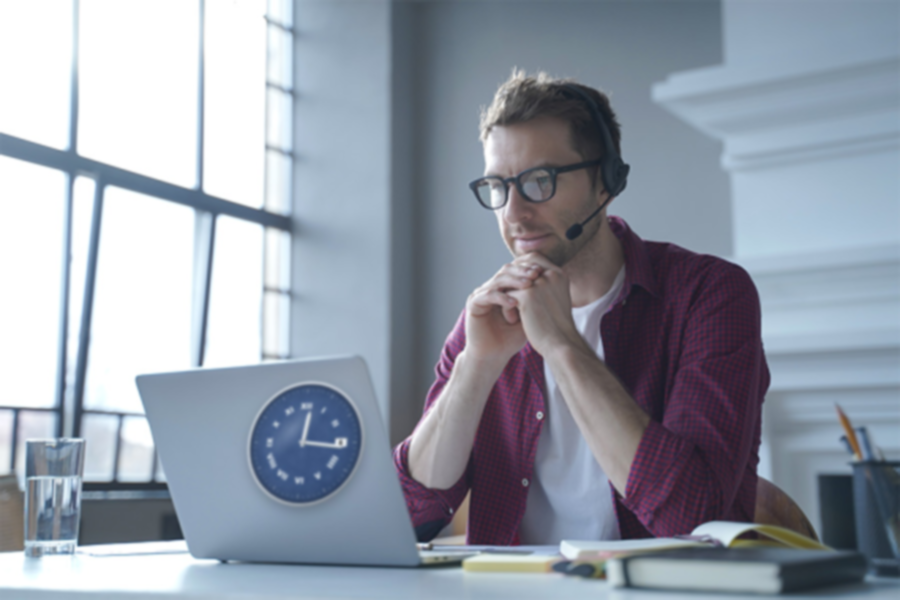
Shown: h=12 m=16
